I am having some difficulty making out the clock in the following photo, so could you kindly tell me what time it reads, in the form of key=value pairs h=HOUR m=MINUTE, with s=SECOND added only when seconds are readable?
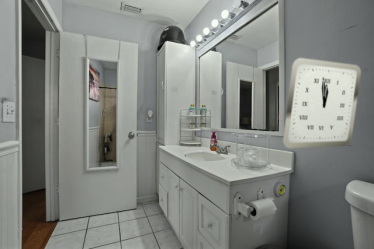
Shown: h=11 m=58
